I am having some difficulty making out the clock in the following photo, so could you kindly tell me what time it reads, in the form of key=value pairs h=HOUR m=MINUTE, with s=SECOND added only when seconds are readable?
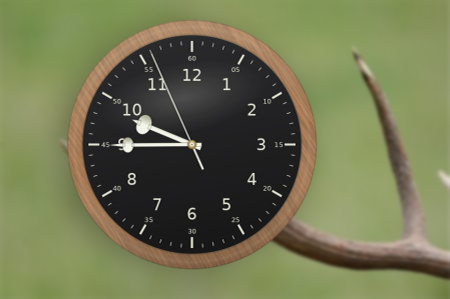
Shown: h=9 m=44 s=56
